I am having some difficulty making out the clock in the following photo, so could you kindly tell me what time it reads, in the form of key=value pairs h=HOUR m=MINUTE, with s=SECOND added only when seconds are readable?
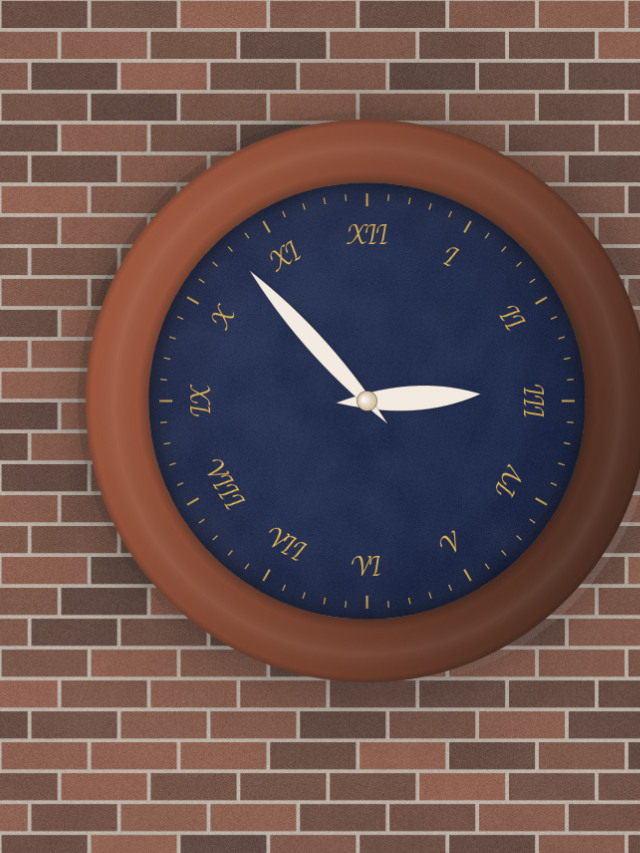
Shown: h=2 m=53
